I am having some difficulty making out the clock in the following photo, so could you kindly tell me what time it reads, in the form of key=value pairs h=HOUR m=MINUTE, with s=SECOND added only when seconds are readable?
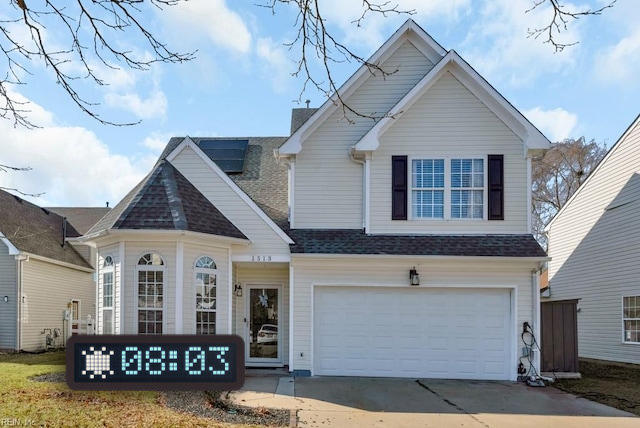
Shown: h=8 m=3
